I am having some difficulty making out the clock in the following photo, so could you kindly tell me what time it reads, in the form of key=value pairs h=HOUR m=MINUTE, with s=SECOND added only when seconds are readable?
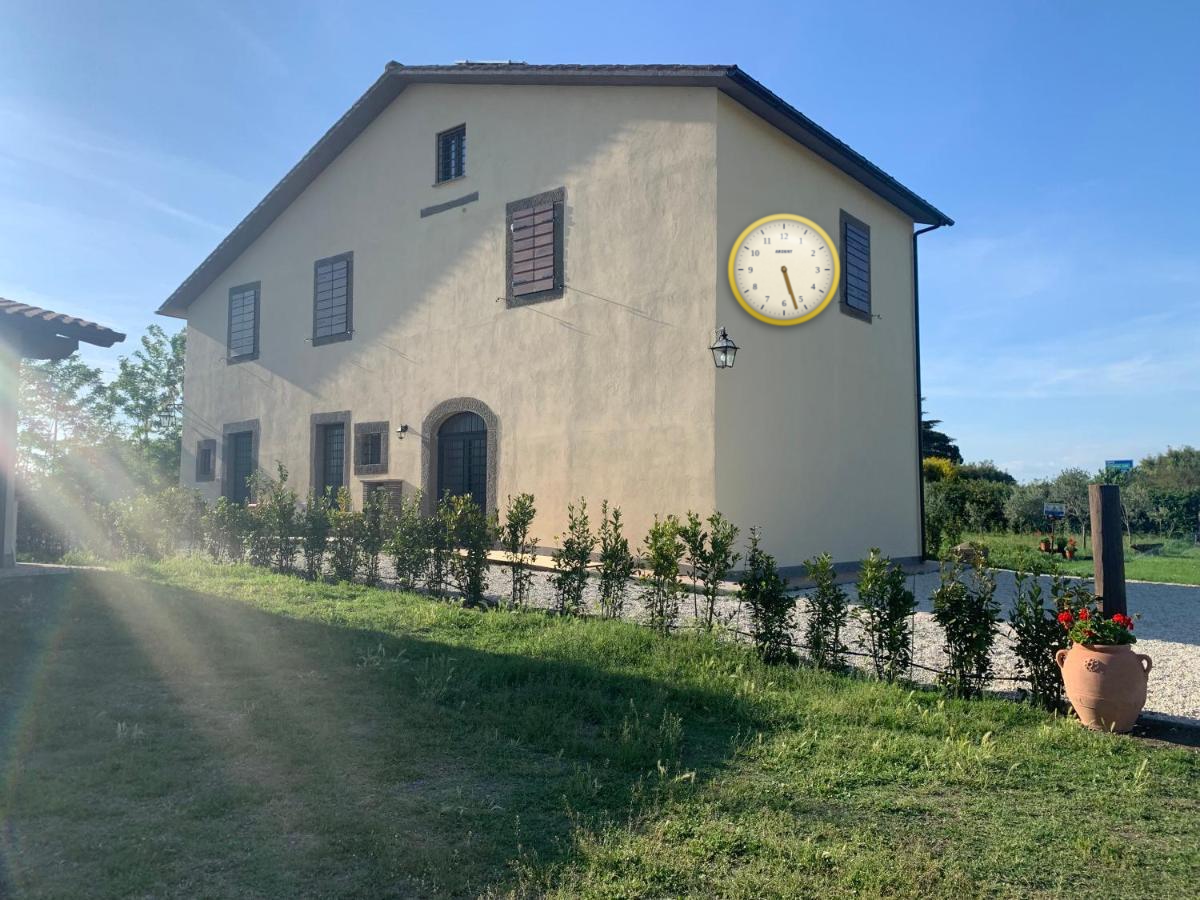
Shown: h=5 m=27
